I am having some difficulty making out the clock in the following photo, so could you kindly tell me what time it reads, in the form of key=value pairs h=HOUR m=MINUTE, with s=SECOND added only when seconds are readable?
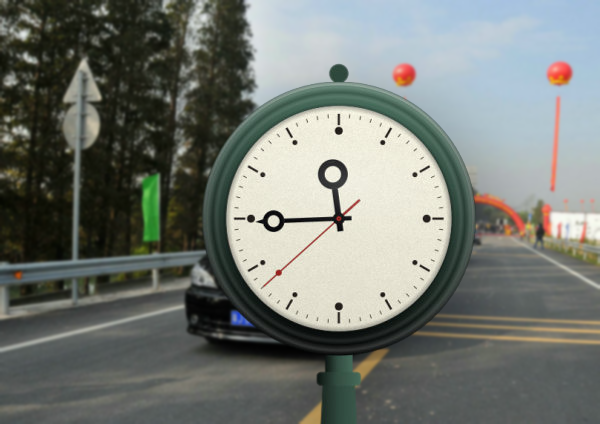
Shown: h=11 m=44 s=38
